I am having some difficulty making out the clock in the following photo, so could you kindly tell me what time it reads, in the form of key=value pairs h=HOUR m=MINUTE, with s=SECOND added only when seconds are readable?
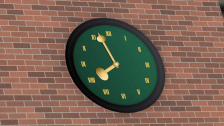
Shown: h=7 m=57
